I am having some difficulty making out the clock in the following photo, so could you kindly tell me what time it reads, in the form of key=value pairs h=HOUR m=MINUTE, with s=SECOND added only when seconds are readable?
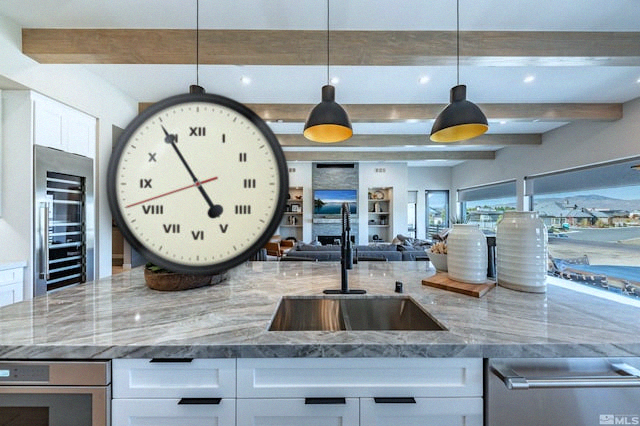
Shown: h=4 m=54 s=42
